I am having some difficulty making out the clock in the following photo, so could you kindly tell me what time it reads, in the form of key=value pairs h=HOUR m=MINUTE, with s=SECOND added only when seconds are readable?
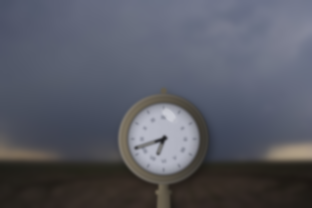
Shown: h=6 m=42
